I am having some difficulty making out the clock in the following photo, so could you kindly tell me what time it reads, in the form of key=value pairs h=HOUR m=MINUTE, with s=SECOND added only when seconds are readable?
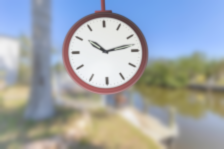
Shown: h=10 m=13
